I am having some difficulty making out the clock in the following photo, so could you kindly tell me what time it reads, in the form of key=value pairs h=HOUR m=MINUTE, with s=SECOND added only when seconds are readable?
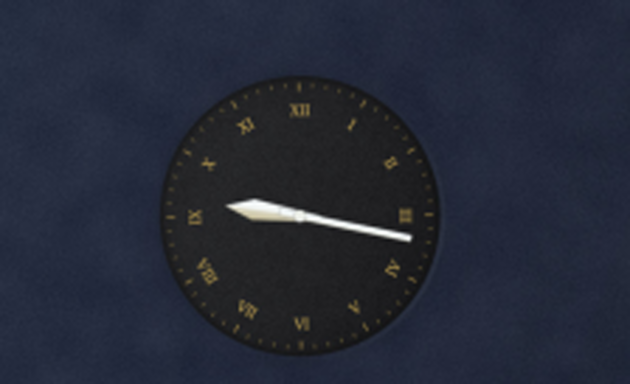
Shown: h=9 m=17
